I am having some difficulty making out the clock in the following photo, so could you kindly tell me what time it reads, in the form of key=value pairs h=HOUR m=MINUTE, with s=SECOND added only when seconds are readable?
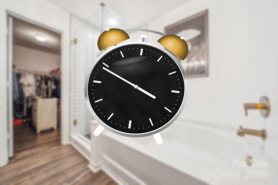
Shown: h=3 m=49
